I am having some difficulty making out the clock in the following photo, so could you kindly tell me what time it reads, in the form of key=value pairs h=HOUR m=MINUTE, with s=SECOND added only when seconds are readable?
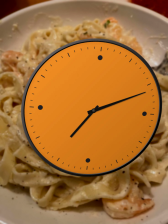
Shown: h=7 m=11
